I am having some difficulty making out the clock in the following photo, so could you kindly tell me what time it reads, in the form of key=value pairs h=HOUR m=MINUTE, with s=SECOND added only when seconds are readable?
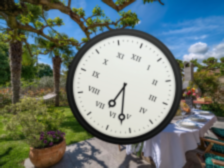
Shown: h=6 m=27
